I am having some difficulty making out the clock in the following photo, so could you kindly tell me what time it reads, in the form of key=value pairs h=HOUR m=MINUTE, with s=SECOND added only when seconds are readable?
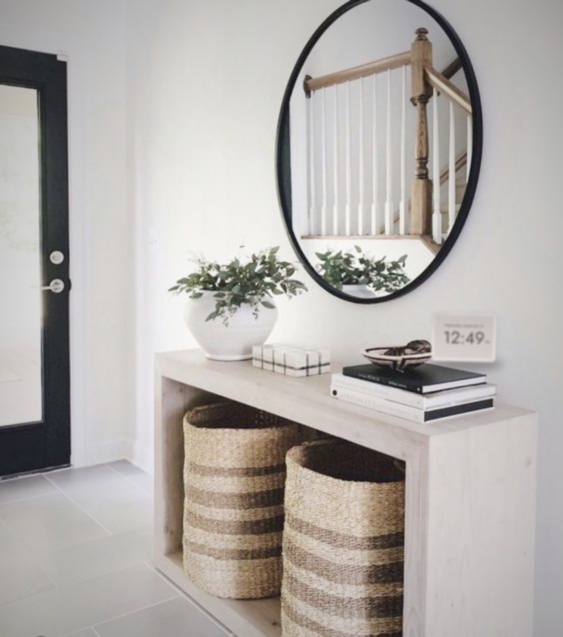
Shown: h=12 m=49
